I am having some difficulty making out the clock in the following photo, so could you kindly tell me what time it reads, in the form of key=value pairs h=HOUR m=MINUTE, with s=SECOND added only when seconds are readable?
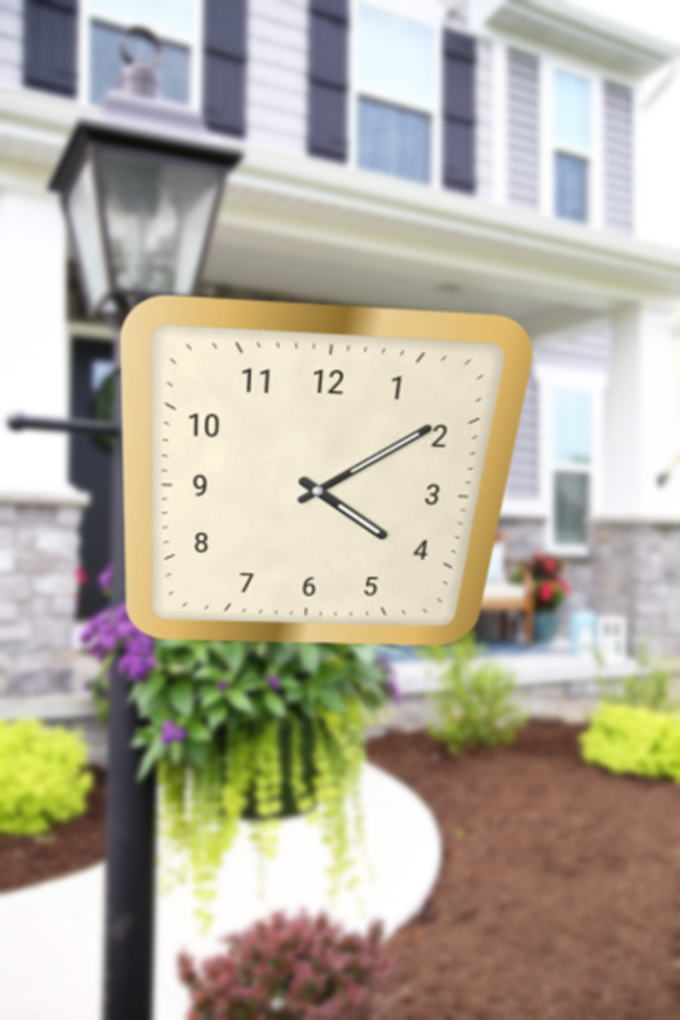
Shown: h=4 m=9
